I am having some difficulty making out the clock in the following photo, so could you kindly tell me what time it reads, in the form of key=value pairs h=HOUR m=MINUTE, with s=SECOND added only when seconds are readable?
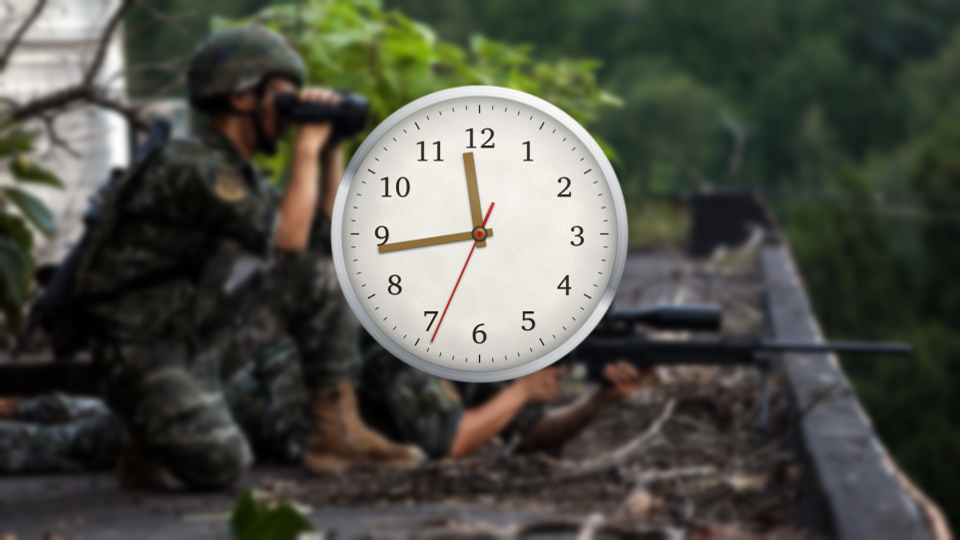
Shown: h=11 m=43 s=34
